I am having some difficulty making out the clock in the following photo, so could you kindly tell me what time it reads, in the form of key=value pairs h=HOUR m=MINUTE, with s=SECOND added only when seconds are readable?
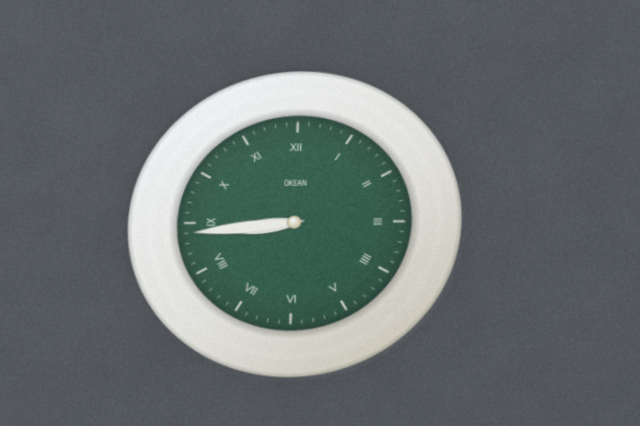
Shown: h=8 m=44
